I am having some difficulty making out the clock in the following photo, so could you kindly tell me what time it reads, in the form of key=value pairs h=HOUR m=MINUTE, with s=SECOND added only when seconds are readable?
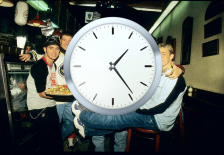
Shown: h=1 m=24
